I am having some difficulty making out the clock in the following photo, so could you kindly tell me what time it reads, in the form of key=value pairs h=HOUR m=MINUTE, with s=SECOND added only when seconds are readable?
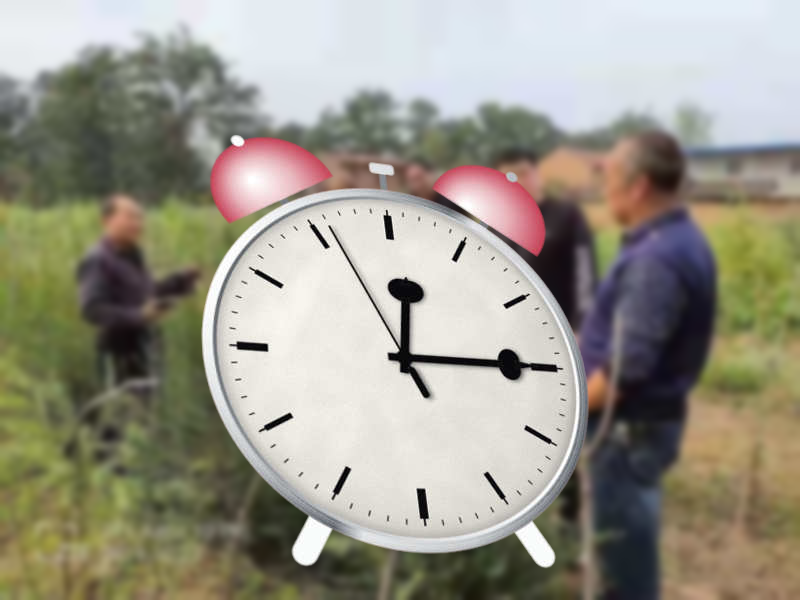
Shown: h=12 m=14 s=56
